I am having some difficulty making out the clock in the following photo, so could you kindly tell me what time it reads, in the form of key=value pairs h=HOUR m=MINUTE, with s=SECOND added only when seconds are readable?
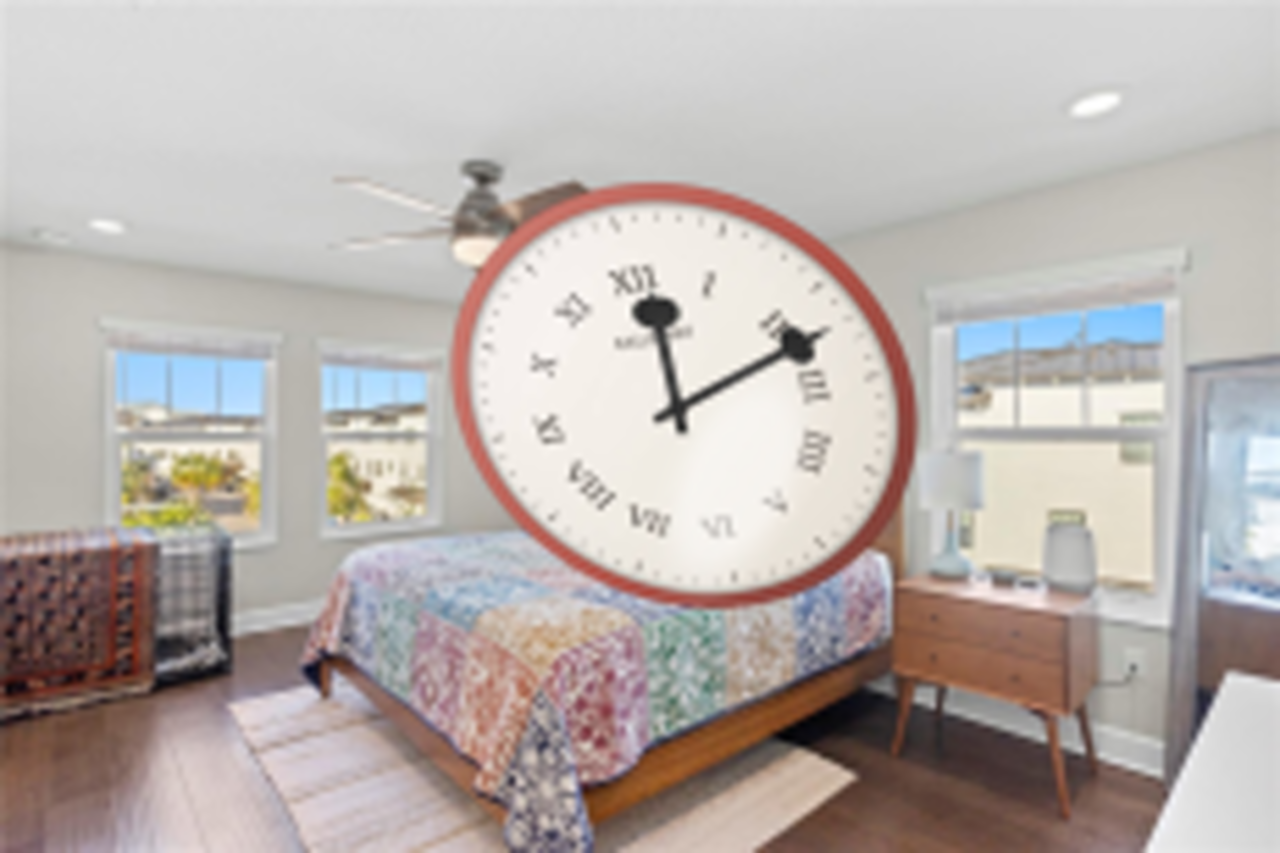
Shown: h=12 m=12
